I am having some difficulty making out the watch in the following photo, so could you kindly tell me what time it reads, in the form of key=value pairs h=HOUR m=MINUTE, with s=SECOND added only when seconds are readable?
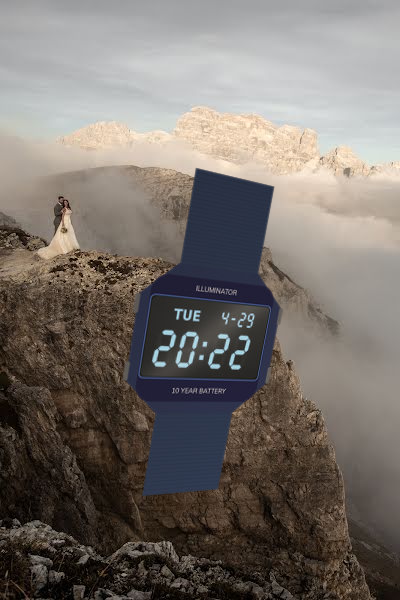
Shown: h=20 m=22
